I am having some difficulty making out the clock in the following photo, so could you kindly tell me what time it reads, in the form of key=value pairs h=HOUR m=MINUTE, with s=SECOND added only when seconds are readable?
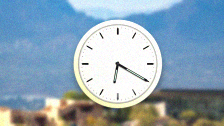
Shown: h=6 m=20
